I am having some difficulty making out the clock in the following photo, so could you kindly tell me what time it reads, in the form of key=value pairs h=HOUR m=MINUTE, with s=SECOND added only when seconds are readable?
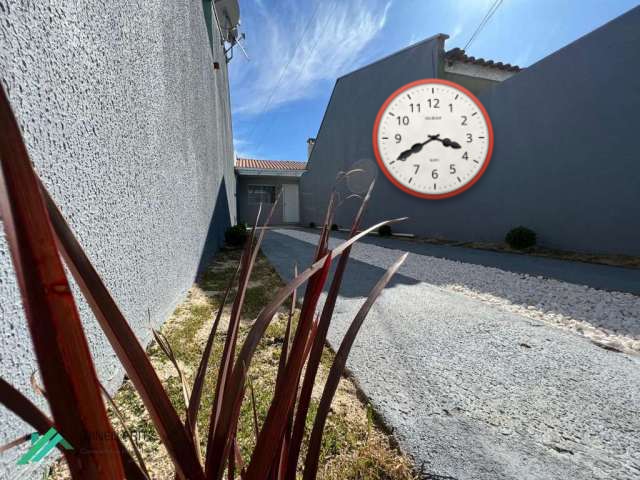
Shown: h=3 m=40
